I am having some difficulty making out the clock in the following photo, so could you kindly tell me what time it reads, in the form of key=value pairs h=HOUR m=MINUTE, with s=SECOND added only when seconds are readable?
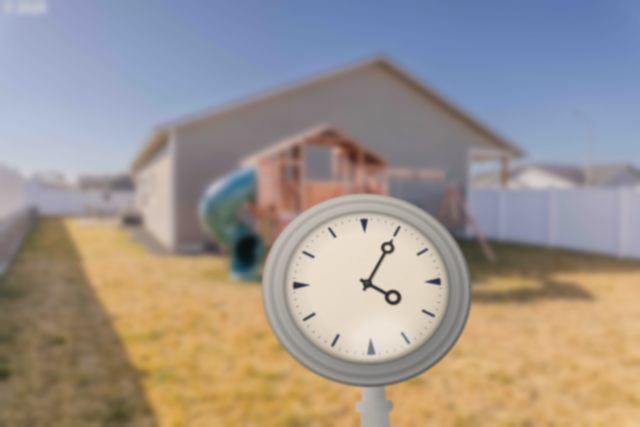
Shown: h=4 m=5
